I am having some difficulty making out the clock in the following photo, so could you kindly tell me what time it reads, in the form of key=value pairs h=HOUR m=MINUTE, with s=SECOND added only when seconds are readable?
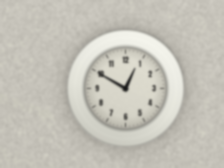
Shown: h=12 m=50
